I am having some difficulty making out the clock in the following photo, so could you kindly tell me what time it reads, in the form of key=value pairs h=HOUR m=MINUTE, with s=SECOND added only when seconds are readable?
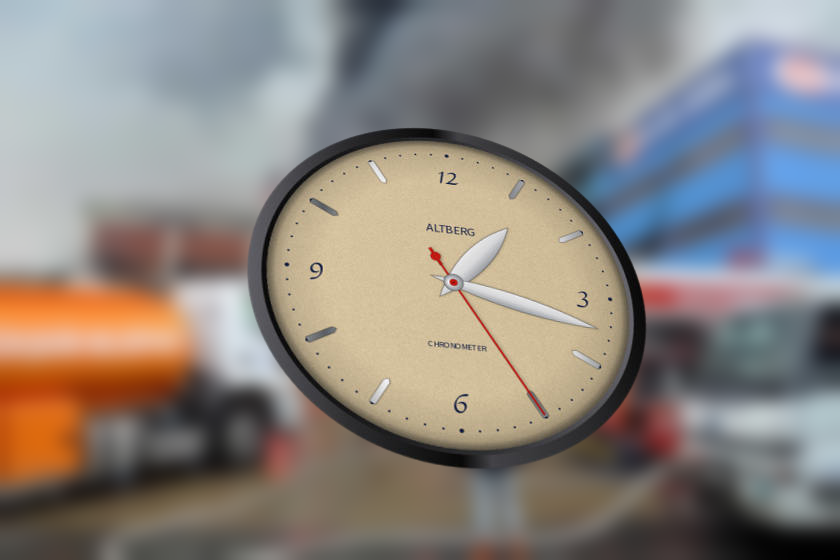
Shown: h=1 m=17 s=25
